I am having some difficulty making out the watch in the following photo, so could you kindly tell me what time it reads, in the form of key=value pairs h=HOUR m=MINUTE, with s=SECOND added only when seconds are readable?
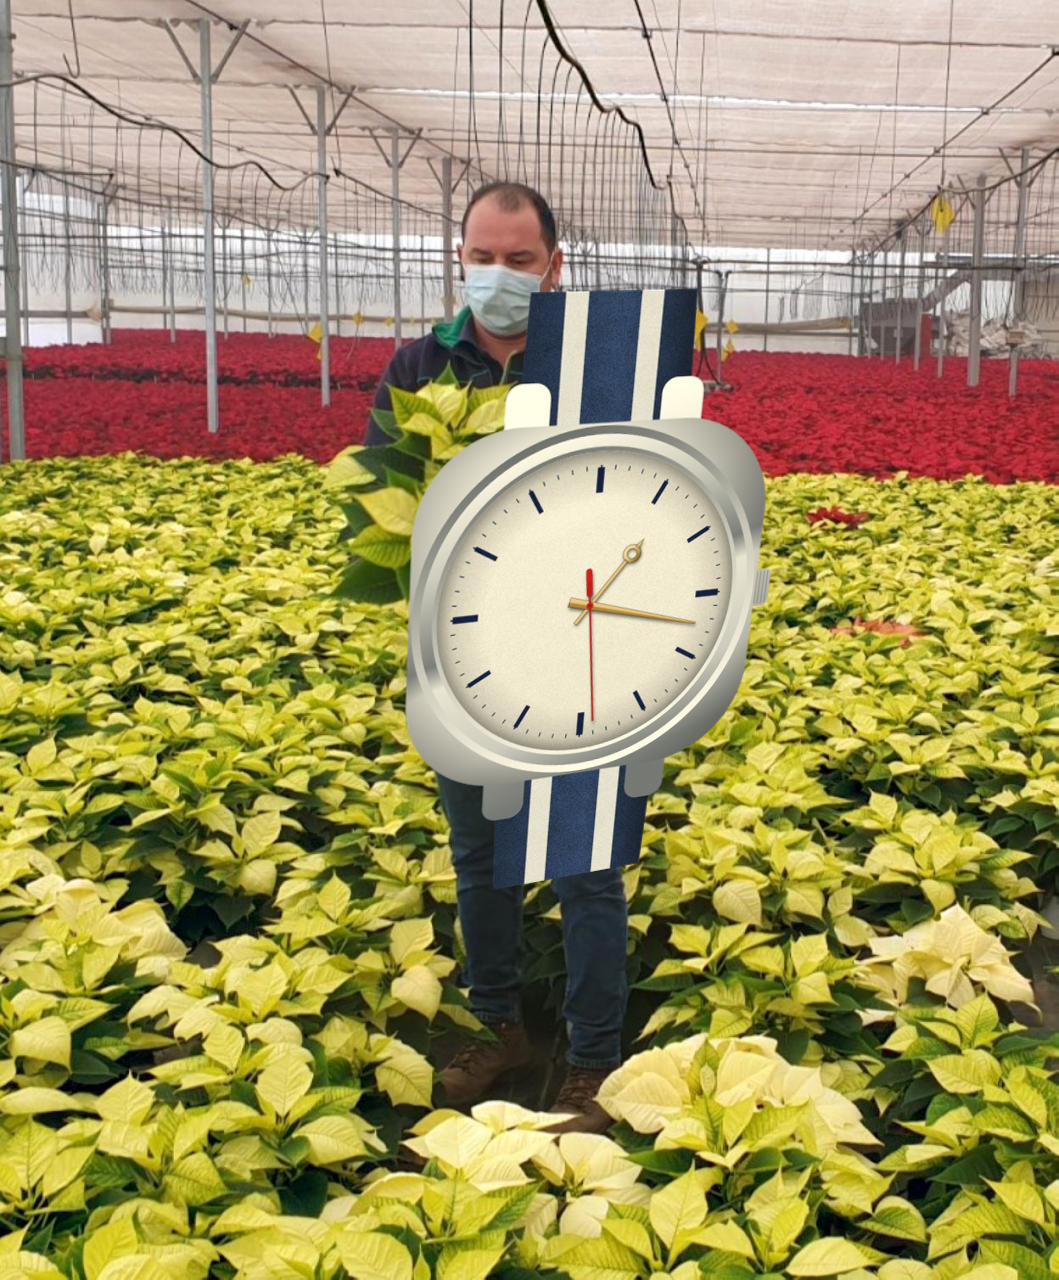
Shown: h=1 m=17 s=29
